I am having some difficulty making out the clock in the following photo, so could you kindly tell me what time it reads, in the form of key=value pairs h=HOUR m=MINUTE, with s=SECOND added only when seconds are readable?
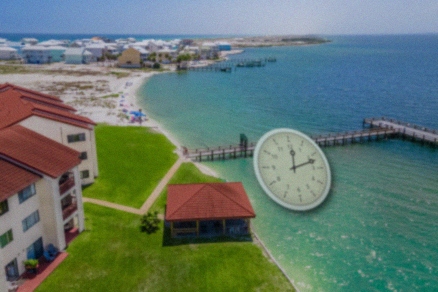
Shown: h=12 m=12
